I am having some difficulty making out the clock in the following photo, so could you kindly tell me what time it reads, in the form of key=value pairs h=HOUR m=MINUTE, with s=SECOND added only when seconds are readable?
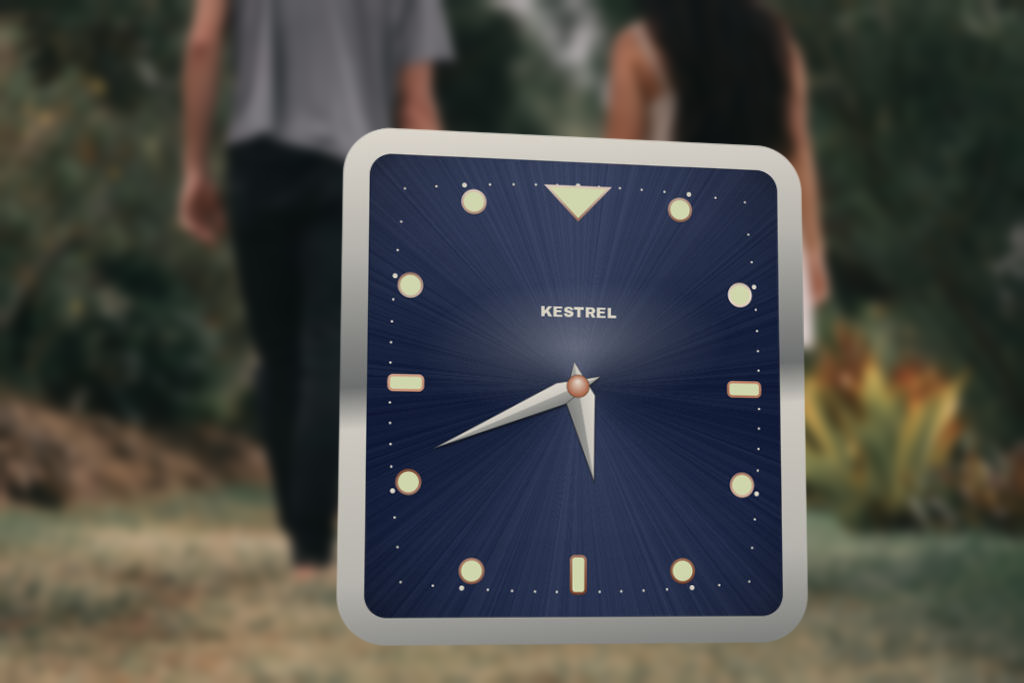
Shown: h=5 m=41
